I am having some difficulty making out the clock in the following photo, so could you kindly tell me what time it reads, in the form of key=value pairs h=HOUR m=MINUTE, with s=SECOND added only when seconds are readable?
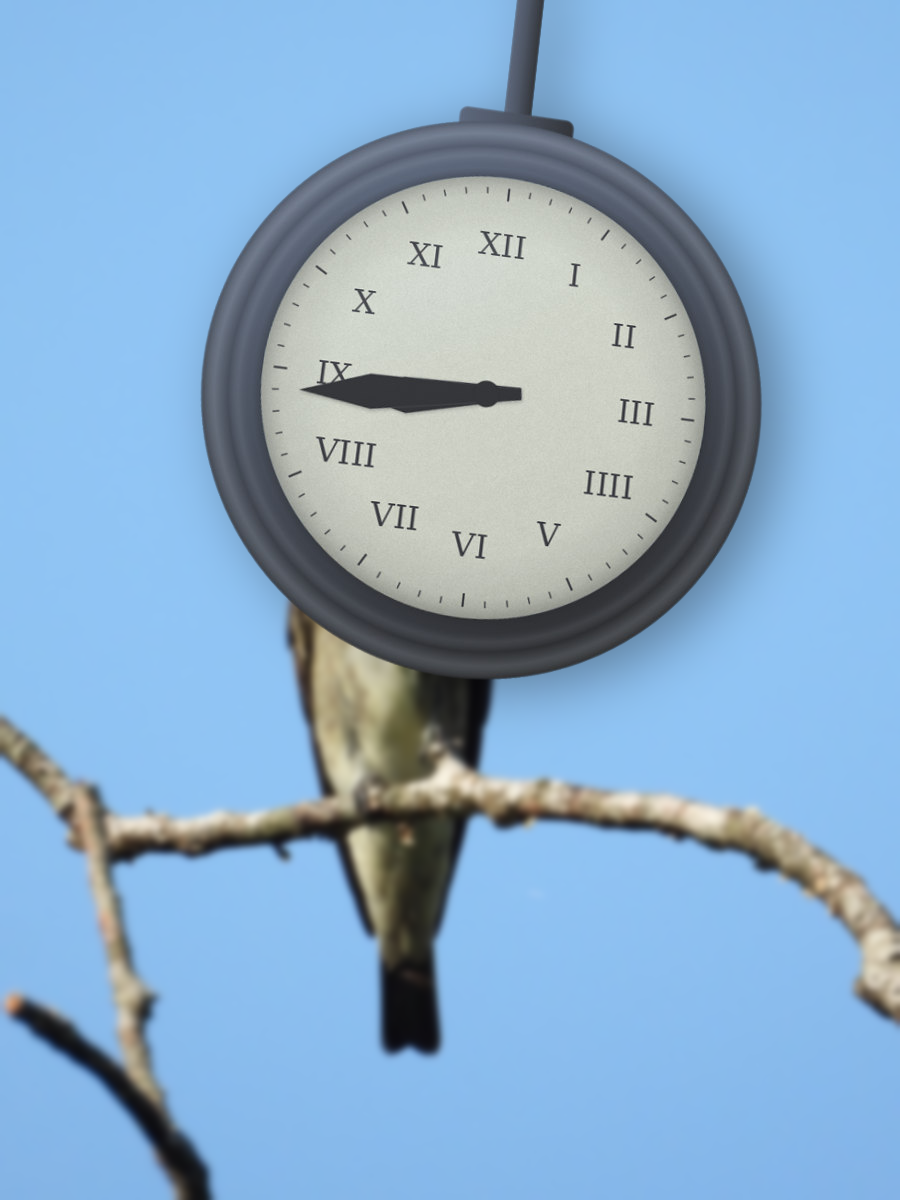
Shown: h=8 m=44
